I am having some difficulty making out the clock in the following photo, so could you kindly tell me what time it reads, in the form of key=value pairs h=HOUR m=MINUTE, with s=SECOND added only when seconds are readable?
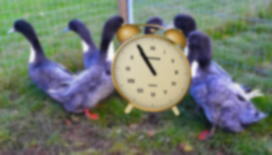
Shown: h=10 m=55
